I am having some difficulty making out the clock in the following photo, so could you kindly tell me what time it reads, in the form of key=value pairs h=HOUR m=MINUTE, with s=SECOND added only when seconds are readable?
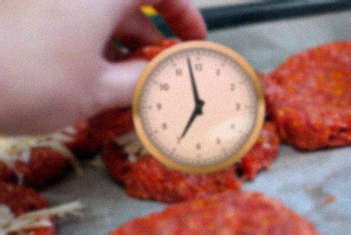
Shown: h=6 m=58
